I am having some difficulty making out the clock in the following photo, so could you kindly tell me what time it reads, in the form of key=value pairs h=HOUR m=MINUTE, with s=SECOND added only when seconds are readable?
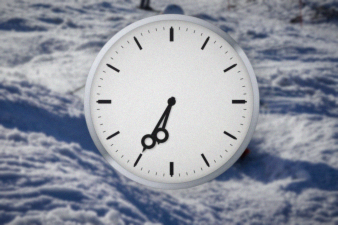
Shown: h=6 m=35
